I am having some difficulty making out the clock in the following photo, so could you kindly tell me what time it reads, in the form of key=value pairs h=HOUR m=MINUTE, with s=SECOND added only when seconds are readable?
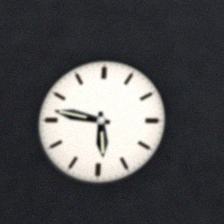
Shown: h=5 m=47
